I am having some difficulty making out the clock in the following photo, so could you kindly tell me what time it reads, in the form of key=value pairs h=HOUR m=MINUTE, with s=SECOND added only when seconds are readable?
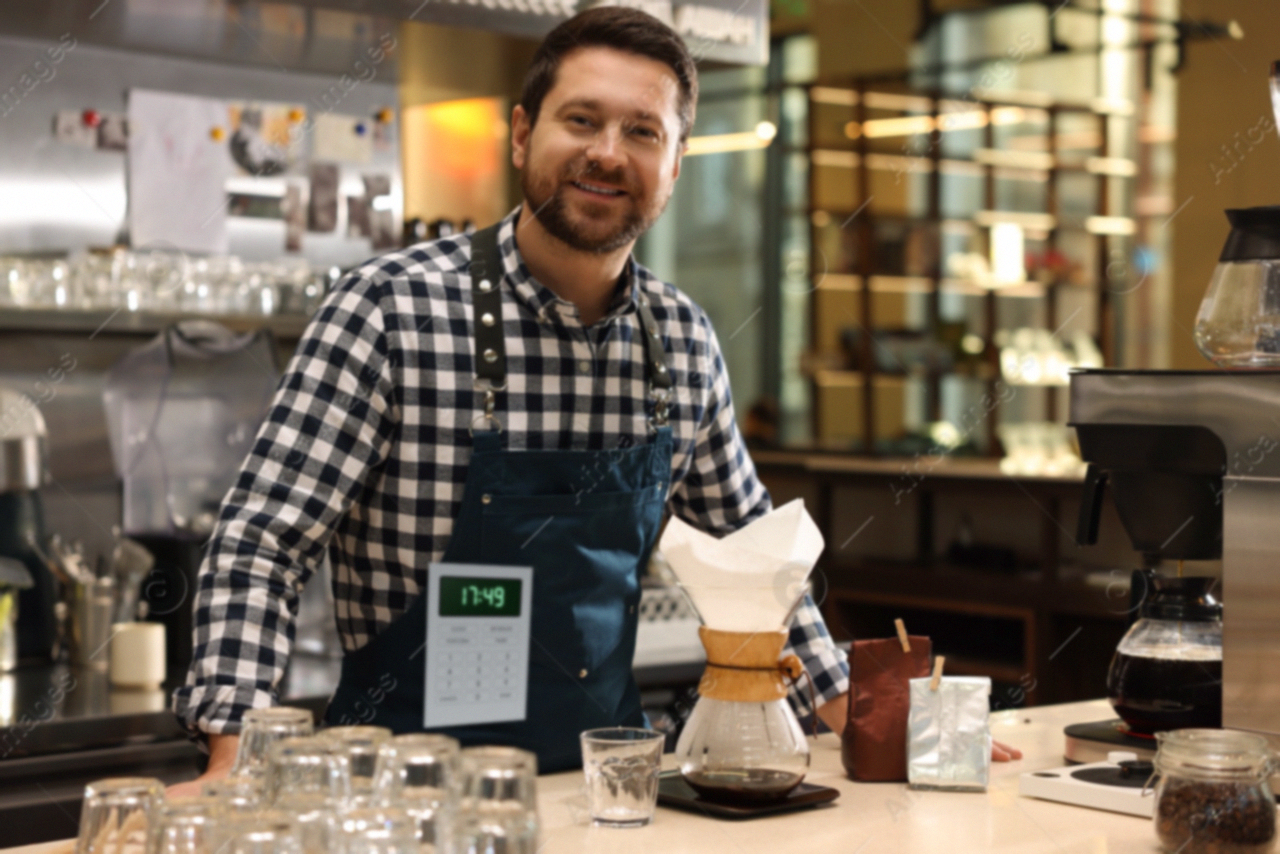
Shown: h=17 m=49
